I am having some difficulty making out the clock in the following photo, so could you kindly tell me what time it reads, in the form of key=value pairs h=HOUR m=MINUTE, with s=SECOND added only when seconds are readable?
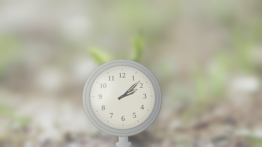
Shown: h=2 m=8
